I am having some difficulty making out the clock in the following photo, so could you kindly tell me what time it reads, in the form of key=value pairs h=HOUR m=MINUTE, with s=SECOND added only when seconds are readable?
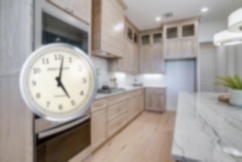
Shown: h=5 m=2
